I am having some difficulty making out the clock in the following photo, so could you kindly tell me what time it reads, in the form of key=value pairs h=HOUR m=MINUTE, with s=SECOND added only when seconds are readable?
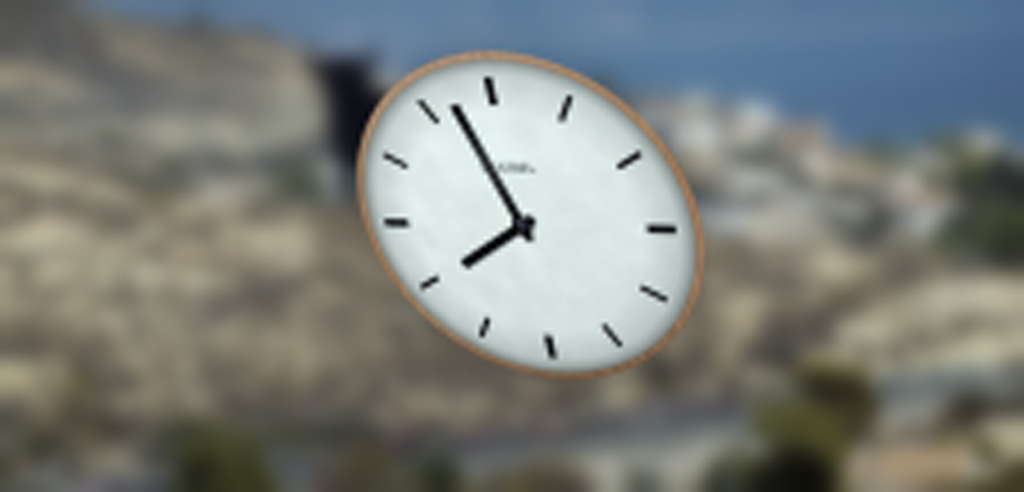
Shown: h=7 m=57
